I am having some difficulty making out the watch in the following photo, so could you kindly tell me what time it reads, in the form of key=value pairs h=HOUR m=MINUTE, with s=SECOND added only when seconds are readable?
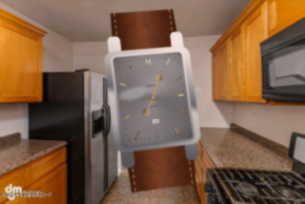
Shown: h=7 m=4
